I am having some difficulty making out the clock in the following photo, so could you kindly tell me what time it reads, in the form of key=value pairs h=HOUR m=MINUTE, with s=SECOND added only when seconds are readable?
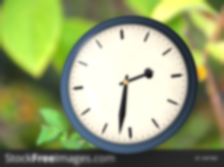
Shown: h=2 m=32
